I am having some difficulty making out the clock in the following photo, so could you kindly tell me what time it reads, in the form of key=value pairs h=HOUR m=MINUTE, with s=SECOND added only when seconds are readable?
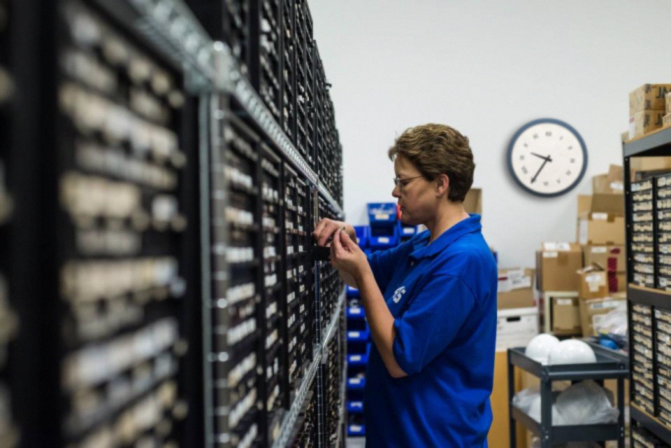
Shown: h=9 m=35
